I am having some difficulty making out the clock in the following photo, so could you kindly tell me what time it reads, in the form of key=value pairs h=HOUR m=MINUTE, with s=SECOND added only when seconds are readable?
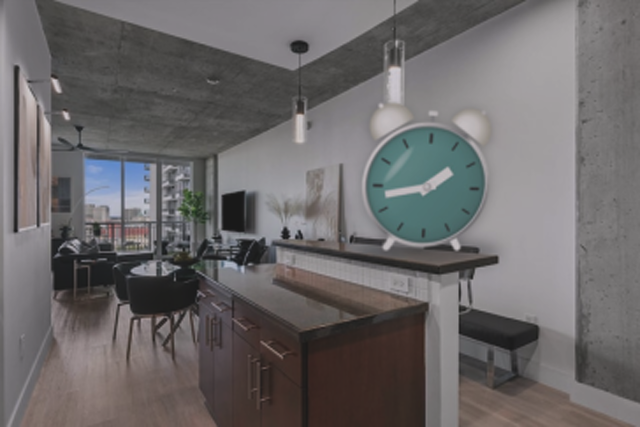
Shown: h=1 m=43
